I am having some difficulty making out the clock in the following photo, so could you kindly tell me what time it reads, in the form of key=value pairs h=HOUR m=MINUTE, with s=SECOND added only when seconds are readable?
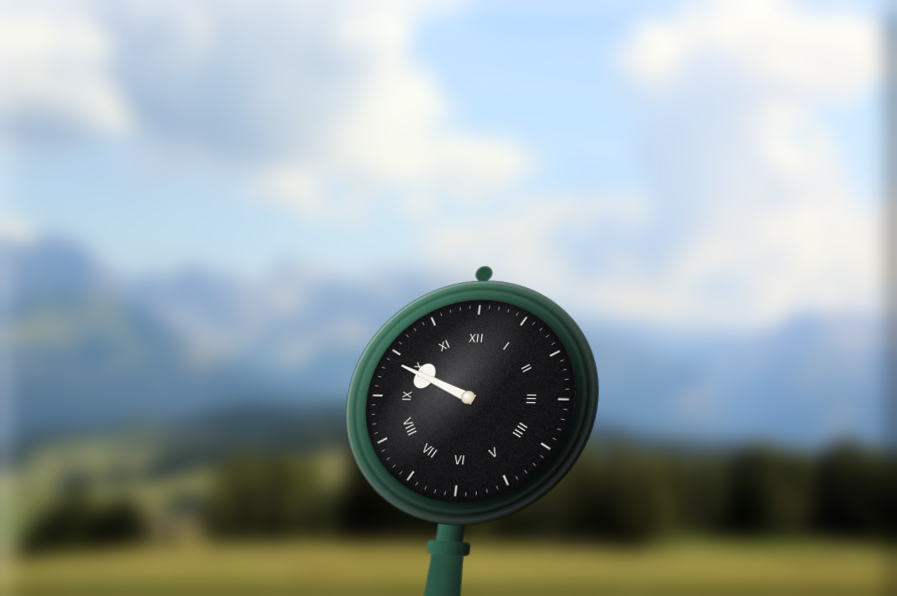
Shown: h=9 m=49
